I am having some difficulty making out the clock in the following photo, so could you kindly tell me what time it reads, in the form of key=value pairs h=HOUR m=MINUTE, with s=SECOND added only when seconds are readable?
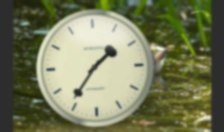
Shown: h=1 m=36
